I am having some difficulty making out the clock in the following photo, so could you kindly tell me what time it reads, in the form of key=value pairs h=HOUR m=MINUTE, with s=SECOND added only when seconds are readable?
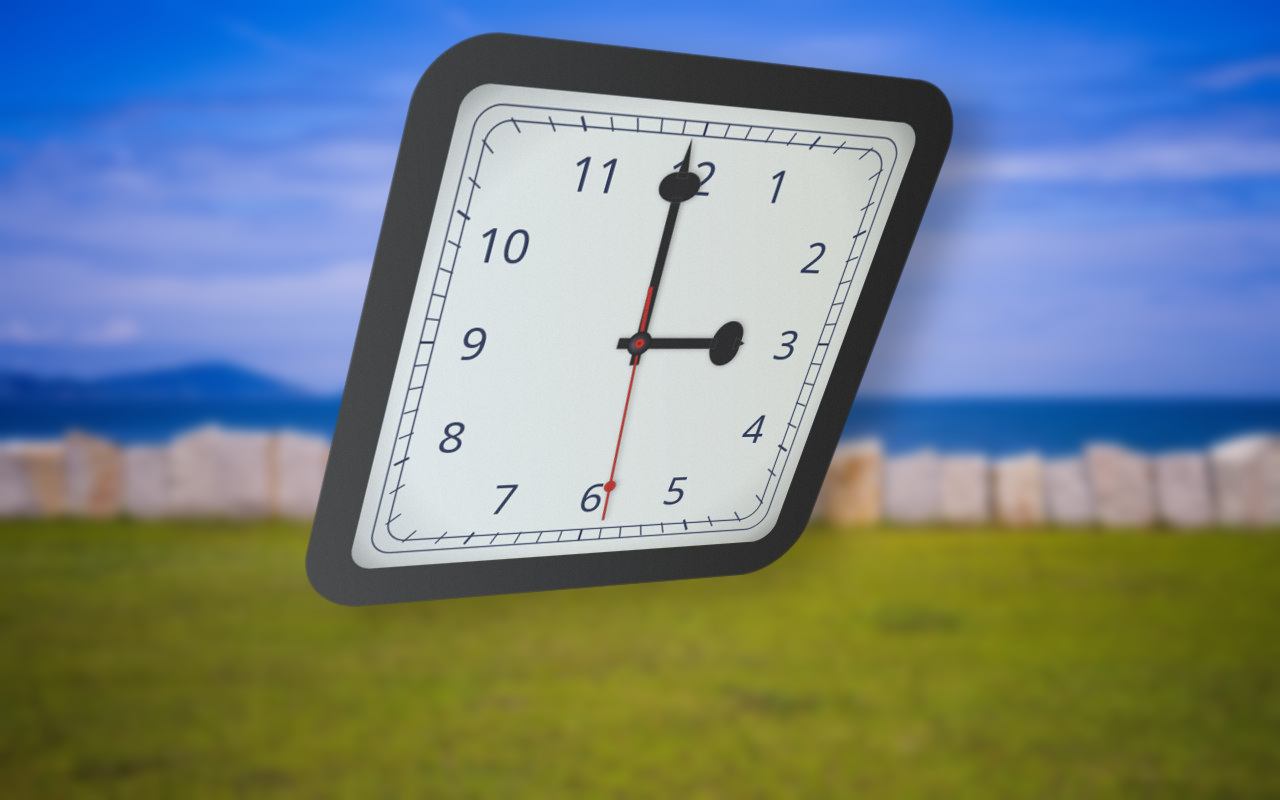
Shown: h=2 m=59 s=29
